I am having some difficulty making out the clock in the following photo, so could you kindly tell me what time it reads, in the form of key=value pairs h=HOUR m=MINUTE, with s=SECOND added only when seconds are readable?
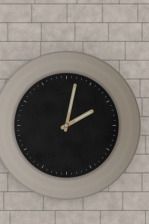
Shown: h=2 m=2
